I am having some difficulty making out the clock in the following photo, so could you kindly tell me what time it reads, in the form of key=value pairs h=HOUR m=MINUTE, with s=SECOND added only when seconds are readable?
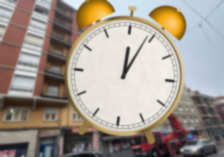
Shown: h=12 m=4
